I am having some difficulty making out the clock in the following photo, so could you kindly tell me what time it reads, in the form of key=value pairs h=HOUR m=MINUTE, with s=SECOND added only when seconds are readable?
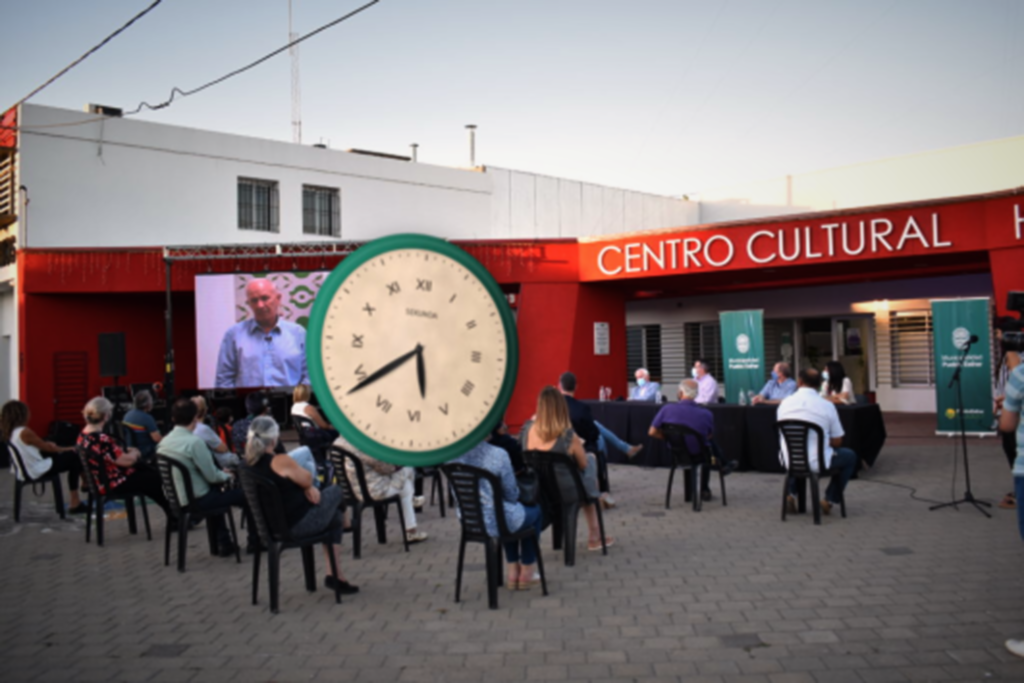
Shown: h=5 m=39
